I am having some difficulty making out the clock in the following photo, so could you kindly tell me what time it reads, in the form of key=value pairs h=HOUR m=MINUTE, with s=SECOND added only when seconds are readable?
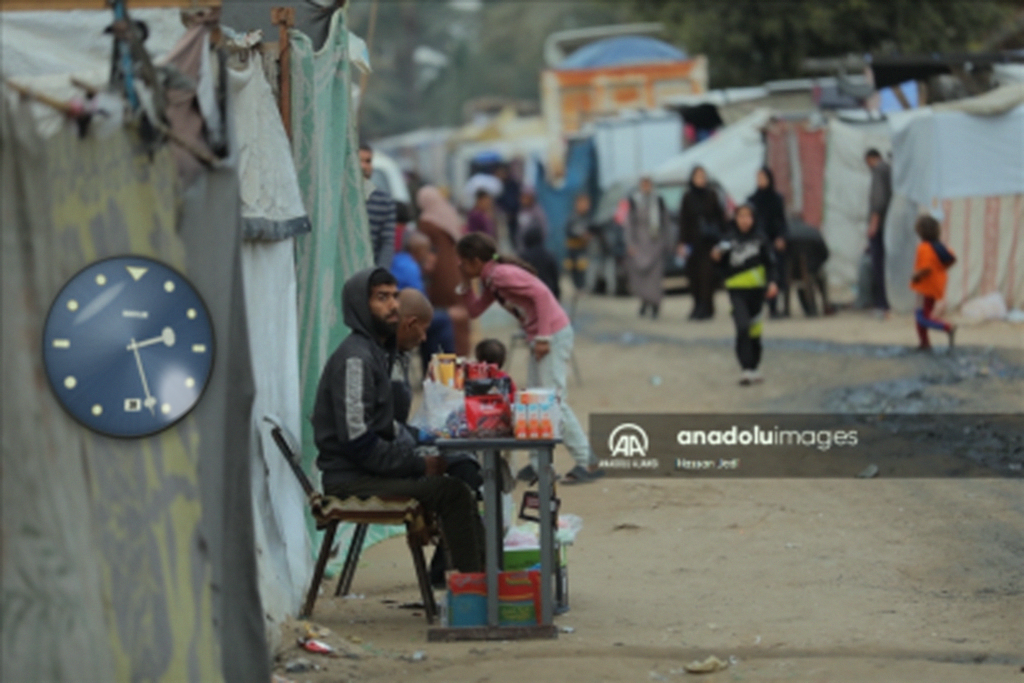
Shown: h=2 m=27
